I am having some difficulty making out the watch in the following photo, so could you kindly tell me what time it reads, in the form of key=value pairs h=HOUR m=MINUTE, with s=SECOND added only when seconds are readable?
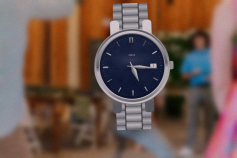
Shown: h=5 m=16
